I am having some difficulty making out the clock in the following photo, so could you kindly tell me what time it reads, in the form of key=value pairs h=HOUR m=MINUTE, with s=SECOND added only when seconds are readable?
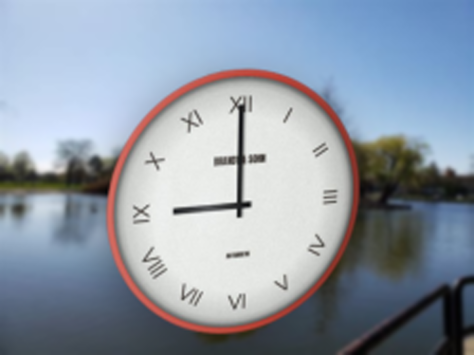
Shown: h=9 m=0
